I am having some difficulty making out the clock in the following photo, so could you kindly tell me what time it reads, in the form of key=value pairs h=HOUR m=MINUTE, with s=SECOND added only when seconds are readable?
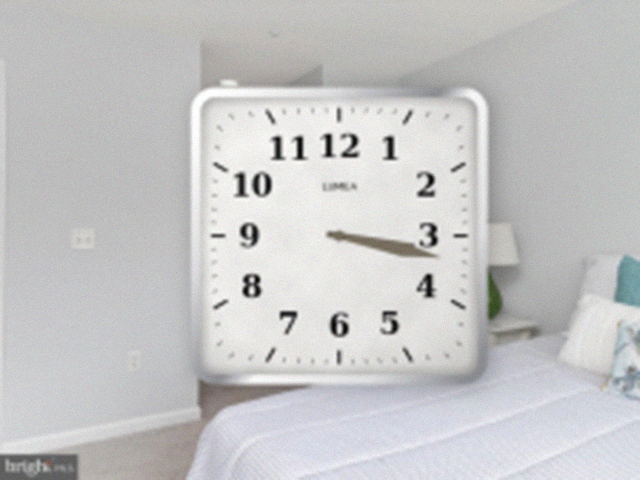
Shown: h=3 m=17
